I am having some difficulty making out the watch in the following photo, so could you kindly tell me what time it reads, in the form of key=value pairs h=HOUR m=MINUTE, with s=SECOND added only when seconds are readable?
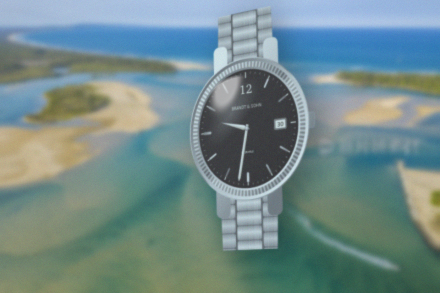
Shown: h=9 m=32
